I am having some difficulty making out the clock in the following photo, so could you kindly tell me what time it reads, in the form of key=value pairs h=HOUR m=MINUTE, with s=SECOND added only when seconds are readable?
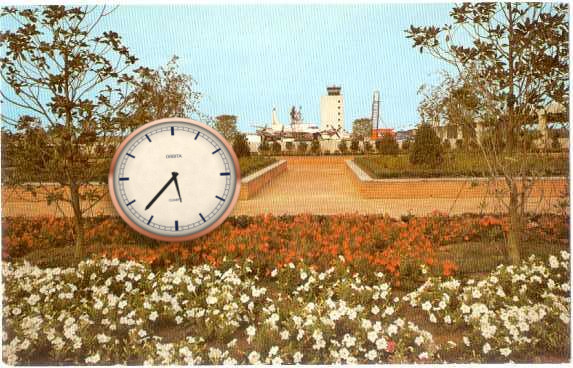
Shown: h=5 m=37
